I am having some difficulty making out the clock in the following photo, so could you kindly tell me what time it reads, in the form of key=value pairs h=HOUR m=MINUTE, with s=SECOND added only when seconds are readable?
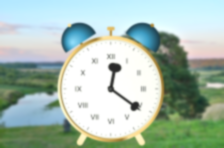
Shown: h=12 m=21
